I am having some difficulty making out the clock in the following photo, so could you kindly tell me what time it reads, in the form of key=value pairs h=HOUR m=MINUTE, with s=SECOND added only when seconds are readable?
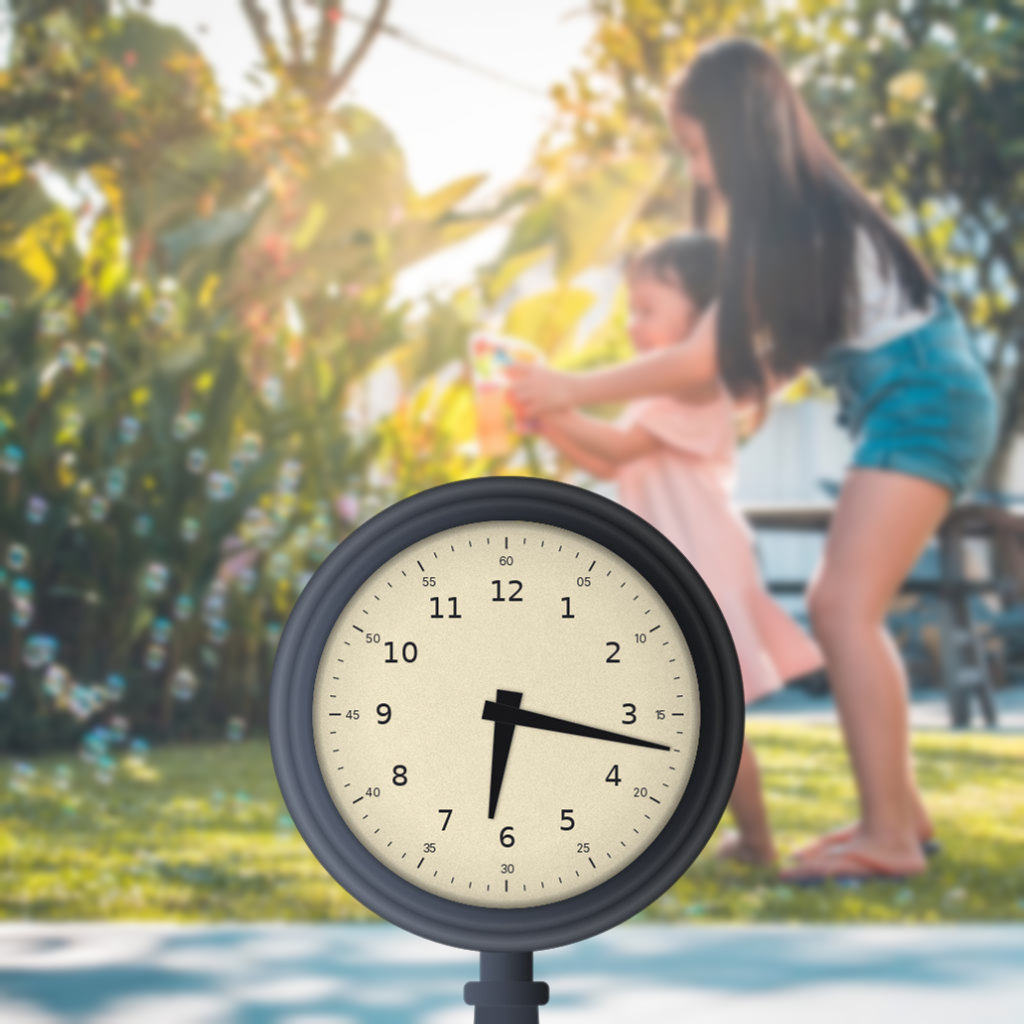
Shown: h=6 m=17
